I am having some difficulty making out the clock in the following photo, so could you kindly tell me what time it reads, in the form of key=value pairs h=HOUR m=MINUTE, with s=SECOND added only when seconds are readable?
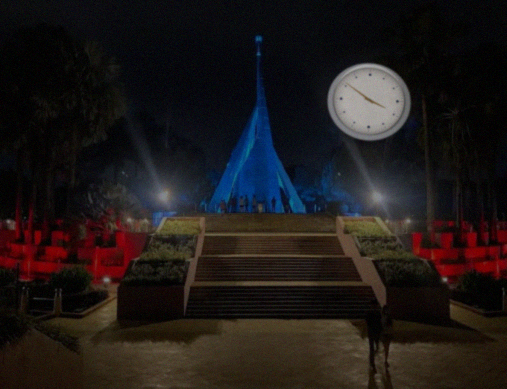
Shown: h=3 m=51
